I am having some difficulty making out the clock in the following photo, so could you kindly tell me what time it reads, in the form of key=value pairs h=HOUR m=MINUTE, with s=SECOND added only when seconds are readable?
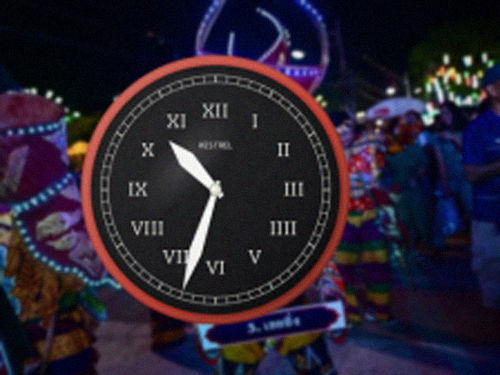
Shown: h=10 m=33
